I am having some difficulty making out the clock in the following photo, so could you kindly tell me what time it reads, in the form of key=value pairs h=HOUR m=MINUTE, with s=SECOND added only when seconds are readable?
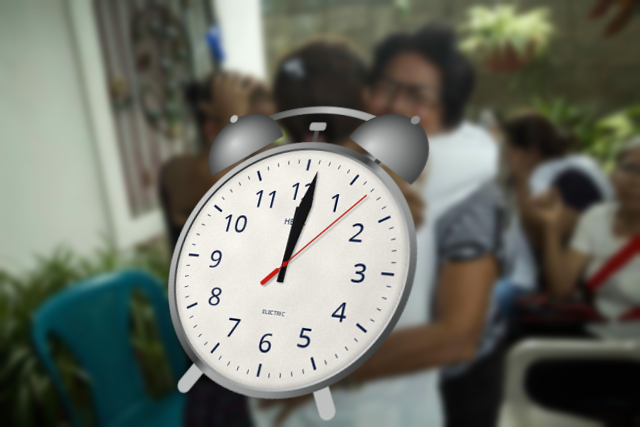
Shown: h=12 m=1 s=7
